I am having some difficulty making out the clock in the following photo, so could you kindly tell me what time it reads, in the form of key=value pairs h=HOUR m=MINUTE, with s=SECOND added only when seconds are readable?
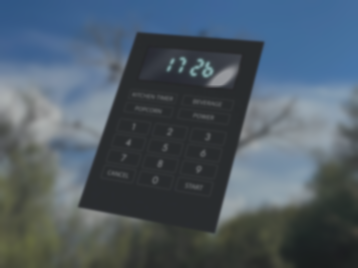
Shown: h=17 m=26
